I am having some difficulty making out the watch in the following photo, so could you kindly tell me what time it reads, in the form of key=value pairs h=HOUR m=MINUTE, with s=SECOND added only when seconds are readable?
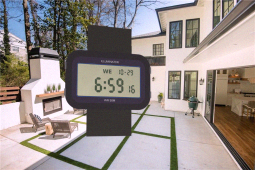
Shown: h=6 m=59 s=16
